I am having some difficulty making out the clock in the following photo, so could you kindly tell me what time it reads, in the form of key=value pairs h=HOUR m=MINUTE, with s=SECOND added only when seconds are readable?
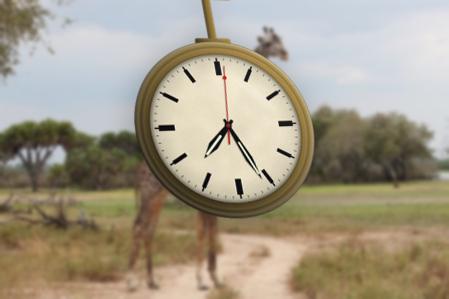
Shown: h=7 m=26 s=1
